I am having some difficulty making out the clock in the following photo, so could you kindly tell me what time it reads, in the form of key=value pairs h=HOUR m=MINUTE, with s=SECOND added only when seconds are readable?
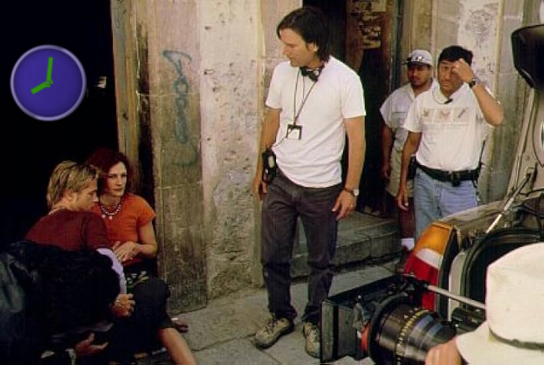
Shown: h=8 m=1
